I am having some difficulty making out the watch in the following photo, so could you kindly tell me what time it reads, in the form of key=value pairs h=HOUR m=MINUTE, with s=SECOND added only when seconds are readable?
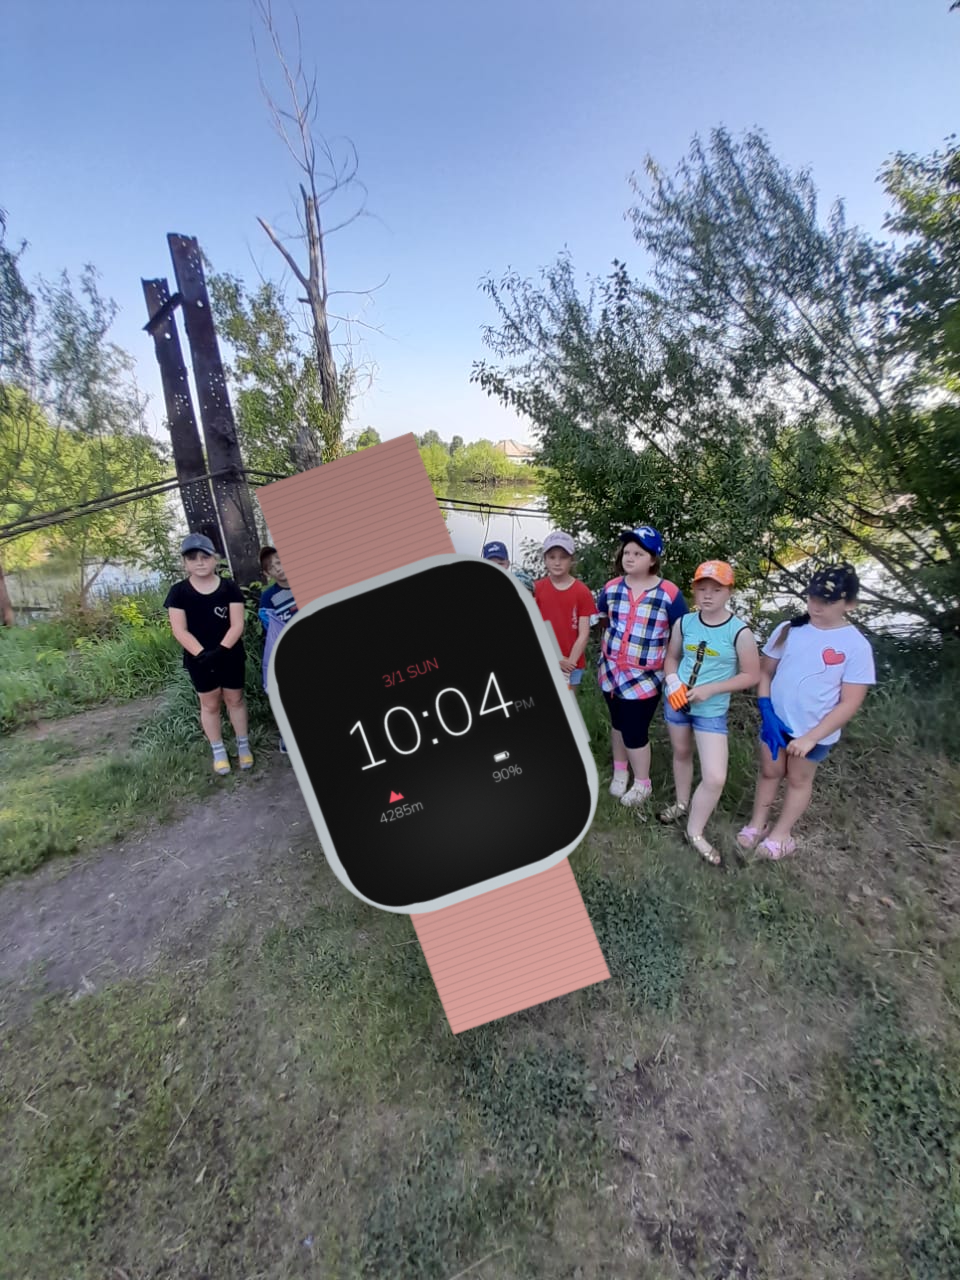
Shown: h=10 m=4
